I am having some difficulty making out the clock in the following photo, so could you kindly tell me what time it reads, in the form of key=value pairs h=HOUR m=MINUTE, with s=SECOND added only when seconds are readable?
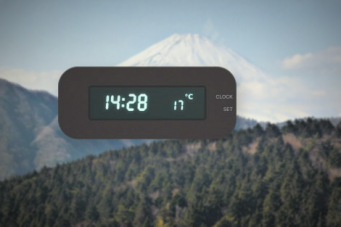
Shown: h=14 m=28
